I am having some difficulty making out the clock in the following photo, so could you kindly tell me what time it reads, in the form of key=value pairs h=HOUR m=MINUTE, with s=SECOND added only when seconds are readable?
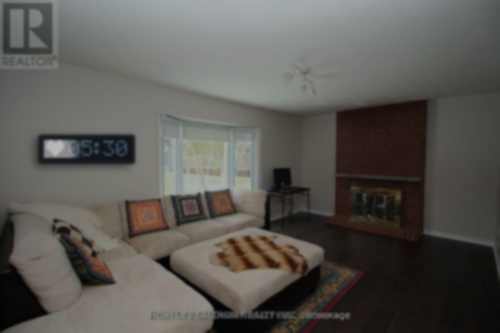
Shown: h=5 m=30
